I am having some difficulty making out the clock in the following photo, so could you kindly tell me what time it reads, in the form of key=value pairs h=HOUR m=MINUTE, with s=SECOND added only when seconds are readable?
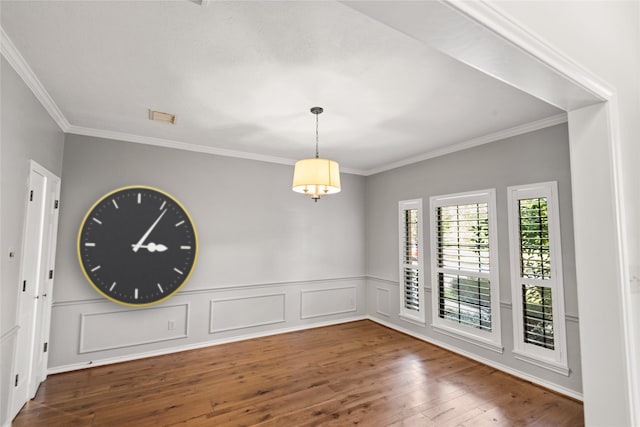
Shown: h=3 m=6
